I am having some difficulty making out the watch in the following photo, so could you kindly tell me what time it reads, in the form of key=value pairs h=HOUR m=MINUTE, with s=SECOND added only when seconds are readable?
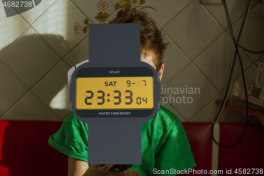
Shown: h=23 m=33 s=4
